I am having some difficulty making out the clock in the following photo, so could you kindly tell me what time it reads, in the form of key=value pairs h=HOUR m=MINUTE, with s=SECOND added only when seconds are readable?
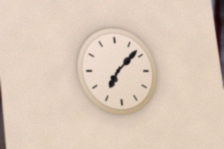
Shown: h=7 m=8
